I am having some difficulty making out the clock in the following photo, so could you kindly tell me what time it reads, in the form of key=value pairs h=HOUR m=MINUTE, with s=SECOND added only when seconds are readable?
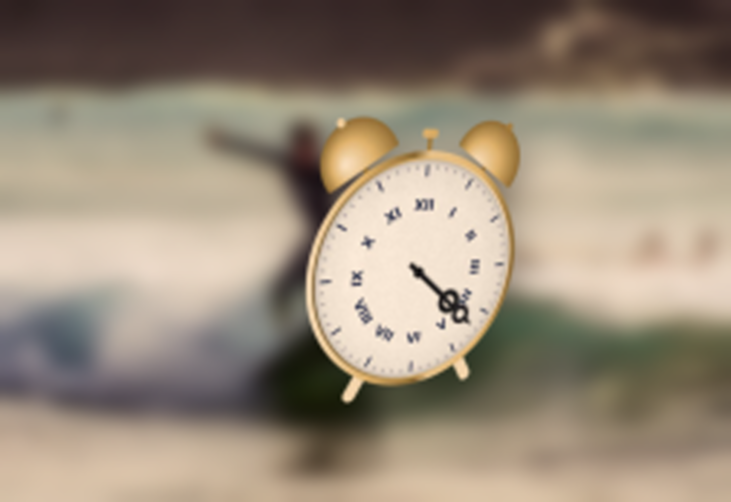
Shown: h=4 m=22
